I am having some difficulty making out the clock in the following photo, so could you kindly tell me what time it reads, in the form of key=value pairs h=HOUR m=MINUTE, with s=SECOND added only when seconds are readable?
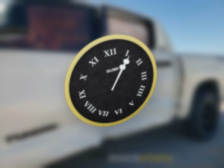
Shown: h=1 m=6
